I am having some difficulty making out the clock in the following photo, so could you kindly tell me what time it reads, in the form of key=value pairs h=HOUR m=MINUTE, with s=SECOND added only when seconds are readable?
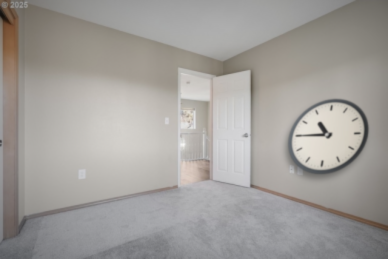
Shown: h=10 m=45
